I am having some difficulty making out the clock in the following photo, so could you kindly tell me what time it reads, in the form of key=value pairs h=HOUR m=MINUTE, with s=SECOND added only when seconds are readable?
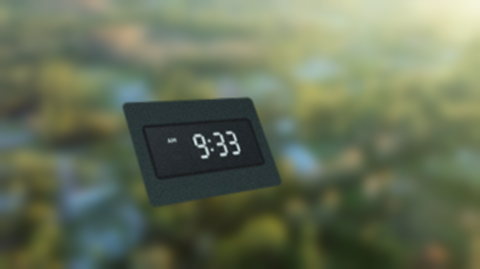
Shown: h=9 m=33
